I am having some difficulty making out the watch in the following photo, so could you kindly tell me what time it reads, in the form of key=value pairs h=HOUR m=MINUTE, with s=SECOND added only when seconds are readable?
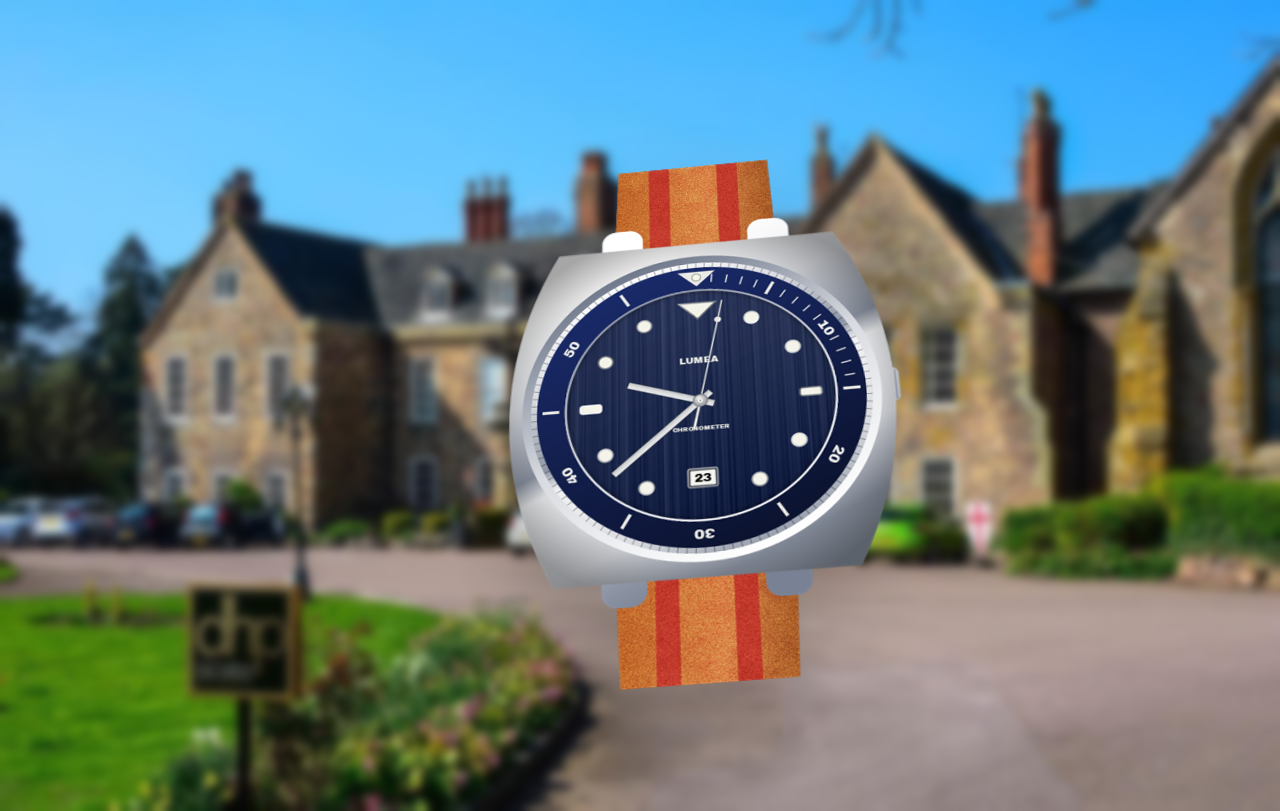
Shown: h=9 m=38 s=2
